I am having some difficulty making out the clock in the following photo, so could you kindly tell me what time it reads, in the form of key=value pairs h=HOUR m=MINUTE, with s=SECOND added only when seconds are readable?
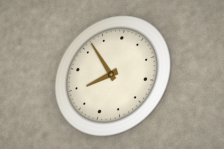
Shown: h=7 m=52
